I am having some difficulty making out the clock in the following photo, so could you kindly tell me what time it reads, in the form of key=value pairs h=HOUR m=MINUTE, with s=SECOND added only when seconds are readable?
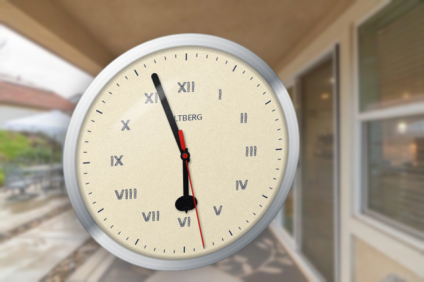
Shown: h=5 m=56 s=28
